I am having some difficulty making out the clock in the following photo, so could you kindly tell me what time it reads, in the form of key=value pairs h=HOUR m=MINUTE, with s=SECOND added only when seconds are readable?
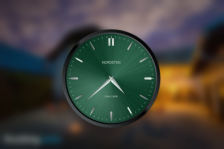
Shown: h=4 m=38
